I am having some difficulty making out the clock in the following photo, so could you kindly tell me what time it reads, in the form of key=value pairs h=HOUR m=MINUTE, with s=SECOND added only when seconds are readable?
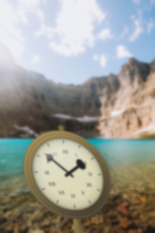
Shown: h=1 m=52
